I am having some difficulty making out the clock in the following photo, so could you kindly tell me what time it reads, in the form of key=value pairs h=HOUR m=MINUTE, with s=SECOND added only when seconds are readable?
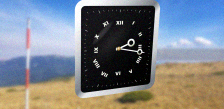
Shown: h=2 m=17
